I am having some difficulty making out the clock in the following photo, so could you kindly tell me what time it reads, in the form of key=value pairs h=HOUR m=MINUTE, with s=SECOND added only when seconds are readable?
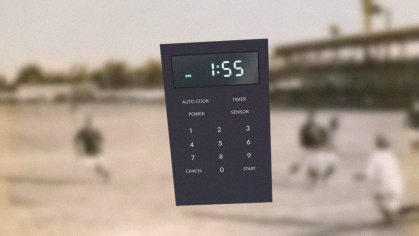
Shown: h=1 m=55
